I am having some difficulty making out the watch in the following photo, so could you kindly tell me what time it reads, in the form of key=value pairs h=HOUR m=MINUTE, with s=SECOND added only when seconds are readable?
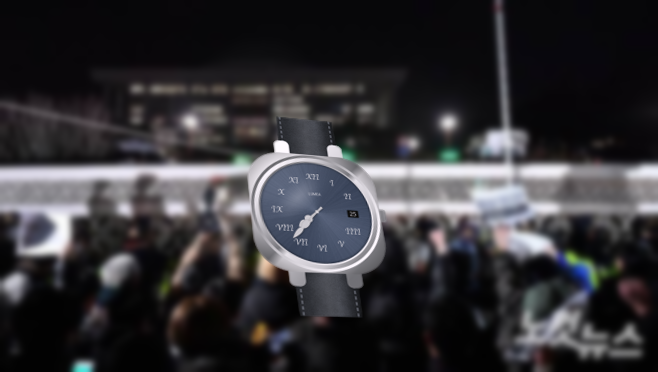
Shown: h=7 m=37
